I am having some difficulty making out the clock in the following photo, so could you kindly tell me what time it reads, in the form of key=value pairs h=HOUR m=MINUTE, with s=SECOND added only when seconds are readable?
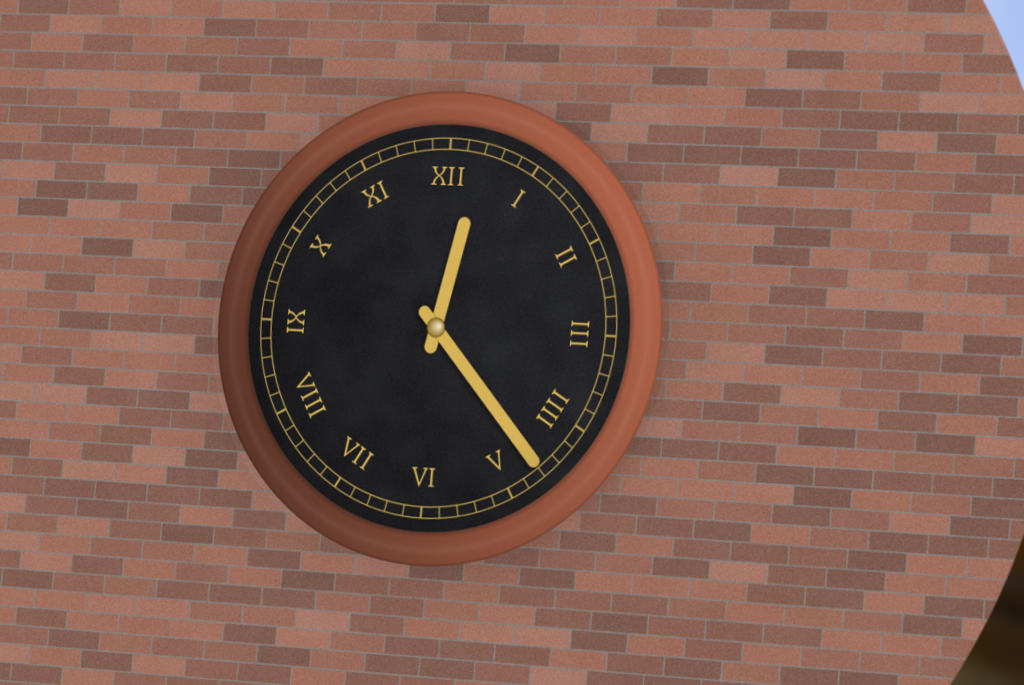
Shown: h=12 m=23
